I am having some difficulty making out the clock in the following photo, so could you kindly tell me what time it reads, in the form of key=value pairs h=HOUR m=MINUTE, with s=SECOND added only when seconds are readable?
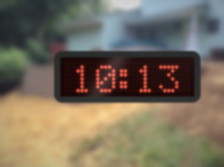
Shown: h=10 m=13
